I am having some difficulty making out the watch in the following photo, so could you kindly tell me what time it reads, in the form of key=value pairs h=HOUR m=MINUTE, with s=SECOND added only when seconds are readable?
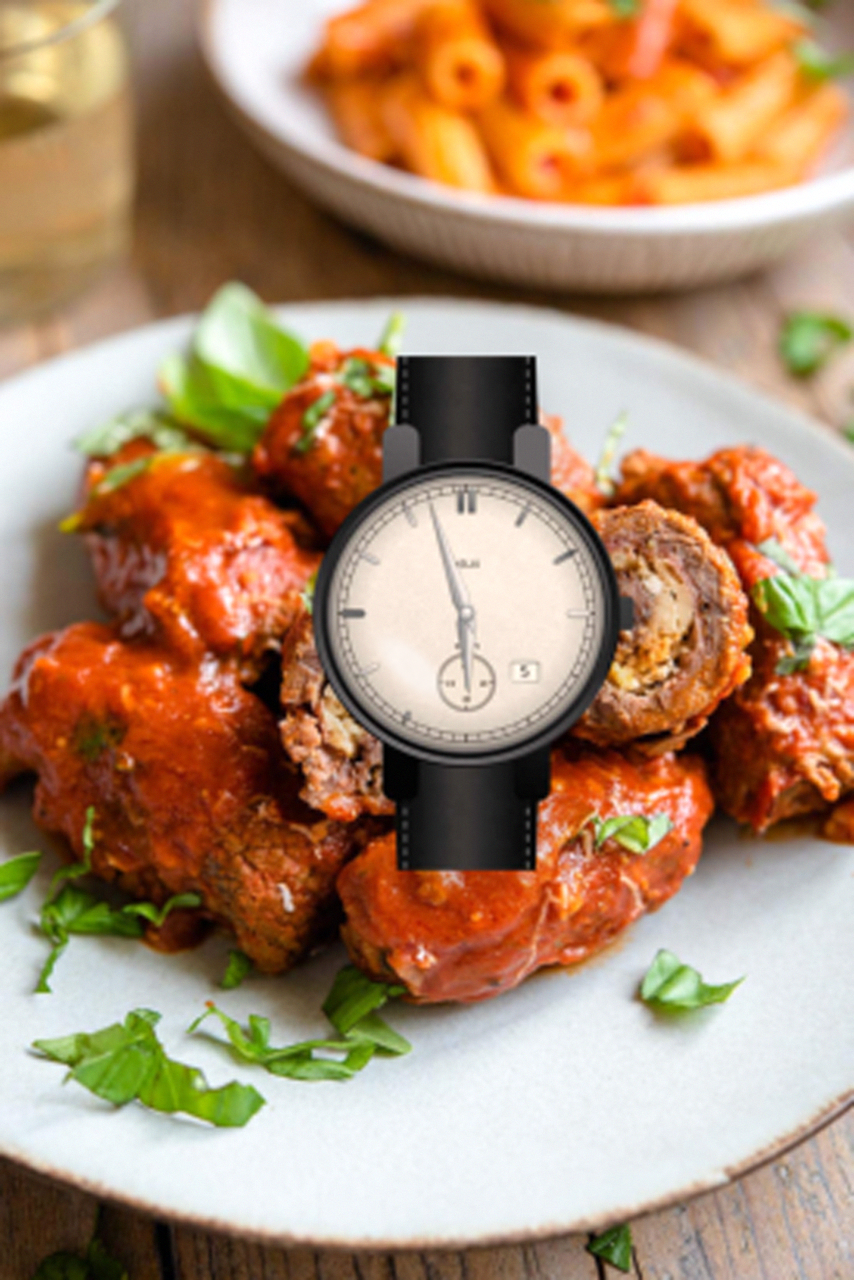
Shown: h=5 m=57
